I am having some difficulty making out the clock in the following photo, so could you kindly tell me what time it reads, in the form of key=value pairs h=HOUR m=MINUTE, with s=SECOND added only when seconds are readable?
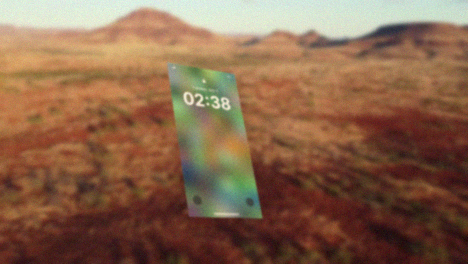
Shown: h=2 m=38
